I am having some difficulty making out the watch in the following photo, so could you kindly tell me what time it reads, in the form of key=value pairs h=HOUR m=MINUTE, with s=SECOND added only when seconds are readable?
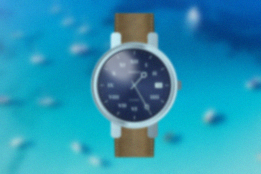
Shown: h=1 m=25
